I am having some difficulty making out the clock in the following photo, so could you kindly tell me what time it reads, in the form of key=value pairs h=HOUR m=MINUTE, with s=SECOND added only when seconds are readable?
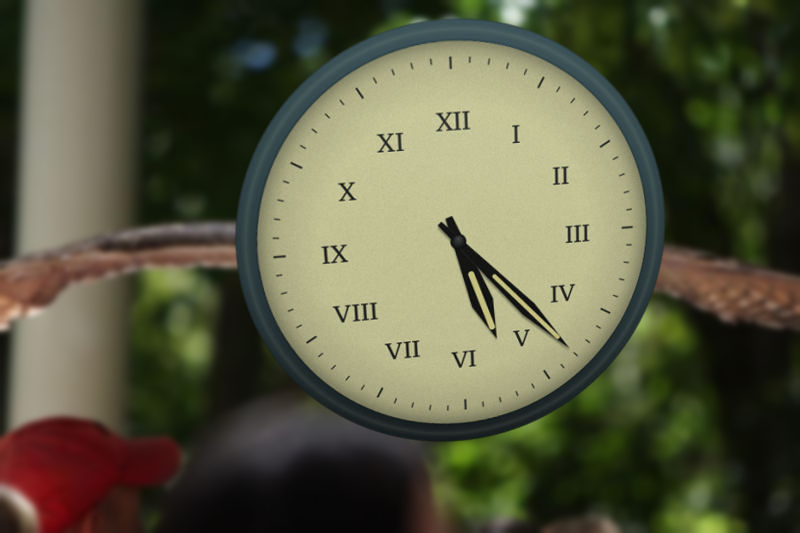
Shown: h=5 m=23
